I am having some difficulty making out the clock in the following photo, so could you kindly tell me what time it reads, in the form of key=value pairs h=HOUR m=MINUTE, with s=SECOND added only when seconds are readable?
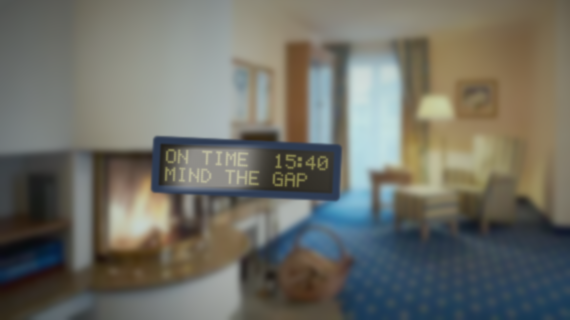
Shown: h=15 m=40
